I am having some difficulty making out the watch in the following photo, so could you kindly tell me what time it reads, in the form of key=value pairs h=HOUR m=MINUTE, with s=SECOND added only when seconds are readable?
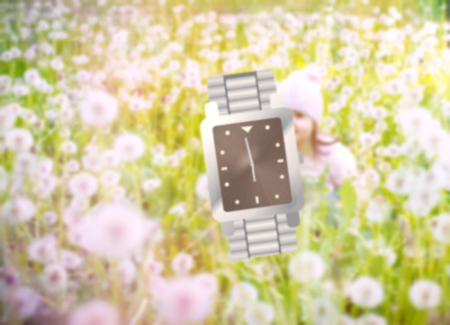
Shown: h=5 m=59
